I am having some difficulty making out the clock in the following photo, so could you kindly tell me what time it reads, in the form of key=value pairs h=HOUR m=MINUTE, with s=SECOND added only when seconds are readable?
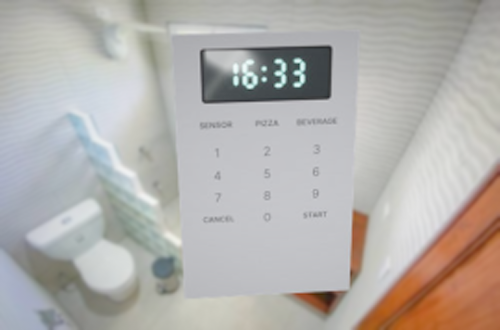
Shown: h=16 m=33
